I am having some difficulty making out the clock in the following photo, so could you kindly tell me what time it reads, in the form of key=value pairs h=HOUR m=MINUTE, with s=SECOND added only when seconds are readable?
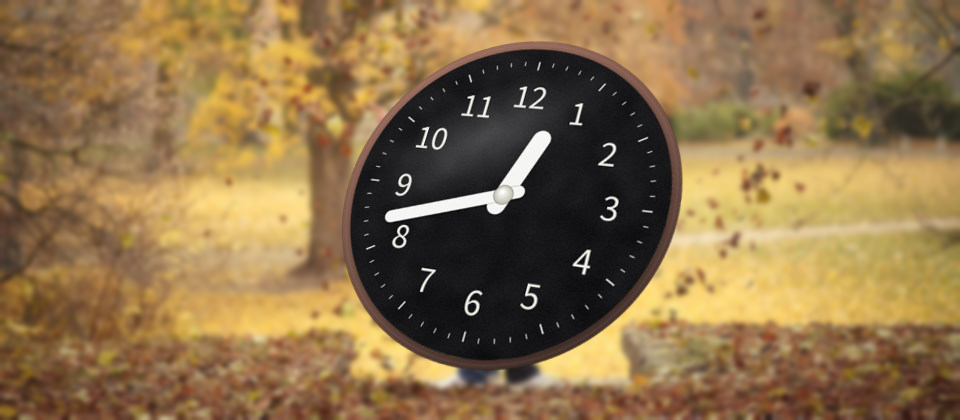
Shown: h=12 m=42
